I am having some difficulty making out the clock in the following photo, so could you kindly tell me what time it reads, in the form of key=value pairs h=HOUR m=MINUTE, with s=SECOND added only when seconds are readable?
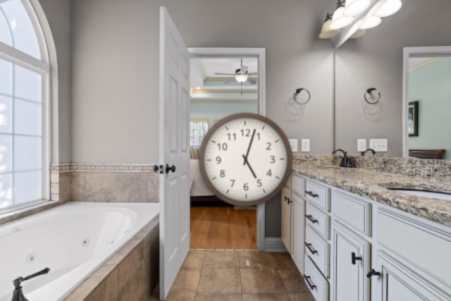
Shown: h=5 m=3
